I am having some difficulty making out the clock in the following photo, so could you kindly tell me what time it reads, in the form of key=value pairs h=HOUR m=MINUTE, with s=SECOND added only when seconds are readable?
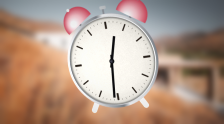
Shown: h=12 m=31
